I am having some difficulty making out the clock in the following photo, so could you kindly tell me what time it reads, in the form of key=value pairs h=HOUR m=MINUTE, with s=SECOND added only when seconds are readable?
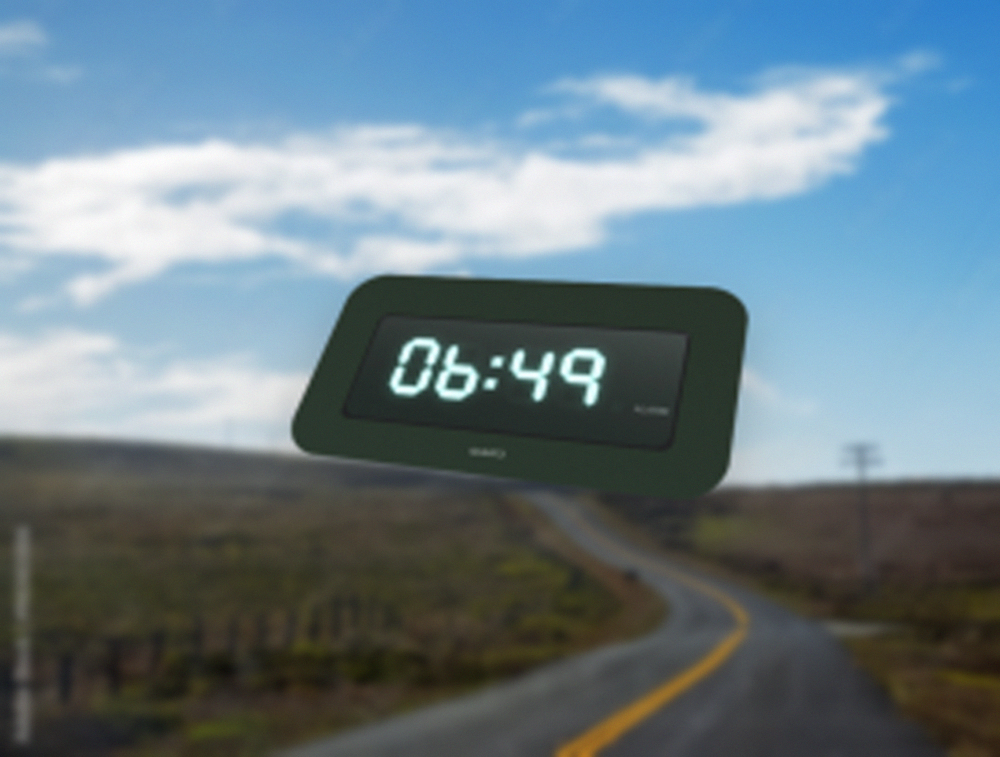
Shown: h=6 m=49
